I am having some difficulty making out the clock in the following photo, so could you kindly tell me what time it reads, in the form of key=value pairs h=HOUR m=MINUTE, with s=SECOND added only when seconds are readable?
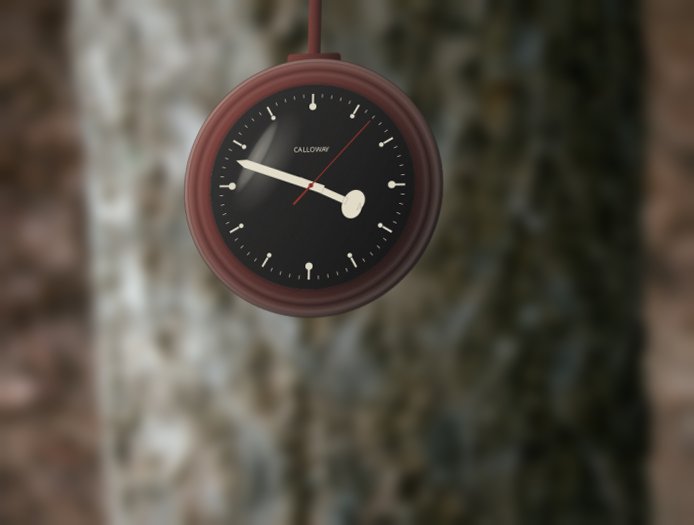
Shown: h=3 m=48 s=7
